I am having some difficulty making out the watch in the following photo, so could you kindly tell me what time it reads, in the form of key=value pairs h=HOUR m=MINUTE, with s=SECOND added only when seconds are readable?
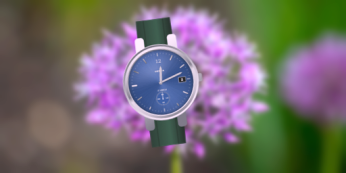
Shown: h=12 m=12
